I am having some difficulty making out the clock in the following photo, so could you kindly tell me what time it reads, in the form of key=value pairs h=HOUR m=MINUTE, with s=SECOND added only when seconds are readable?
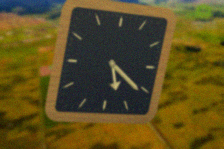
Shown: h=5 m=21
